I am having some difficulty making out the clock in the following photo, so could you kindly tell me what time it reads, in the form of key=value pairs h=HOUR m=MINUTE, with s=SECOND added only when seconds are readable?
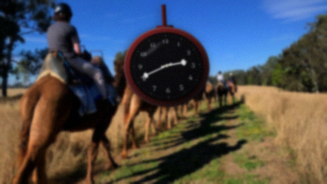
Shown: h=2 m=41
